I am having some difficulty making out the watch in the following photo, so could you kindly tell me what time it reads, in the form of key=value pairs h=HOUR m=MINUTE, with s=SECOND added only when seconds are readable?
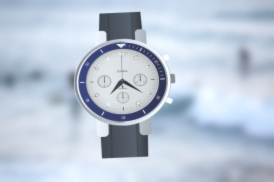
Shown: h=7 m=21
